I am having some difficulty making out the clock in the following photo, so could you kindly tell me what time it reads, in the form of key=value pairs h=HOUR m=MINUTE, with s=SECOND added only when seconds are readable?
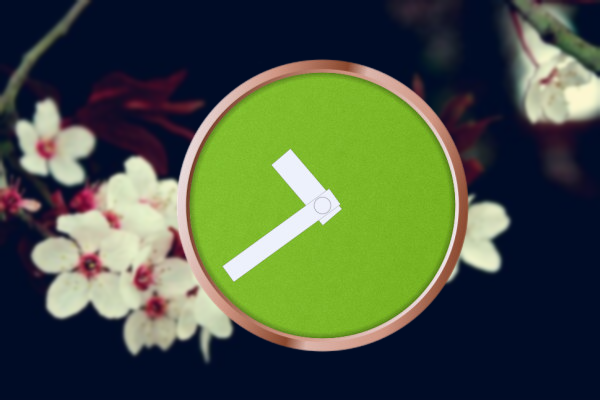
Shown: h=10 m=39
